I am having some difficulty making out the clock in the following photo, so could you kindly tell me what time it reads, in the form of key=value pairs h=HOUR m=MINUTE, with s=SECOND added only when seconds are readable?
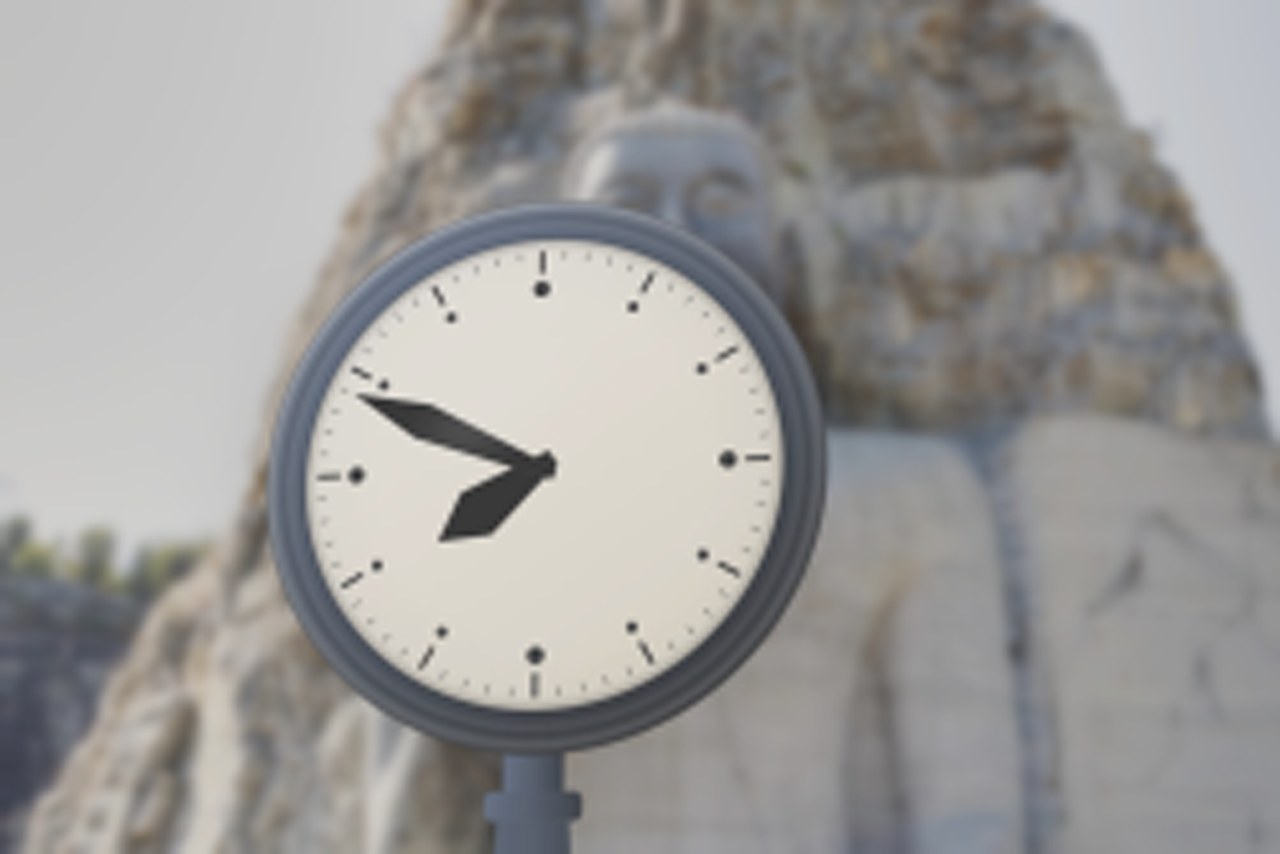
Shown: h=7 m=49
